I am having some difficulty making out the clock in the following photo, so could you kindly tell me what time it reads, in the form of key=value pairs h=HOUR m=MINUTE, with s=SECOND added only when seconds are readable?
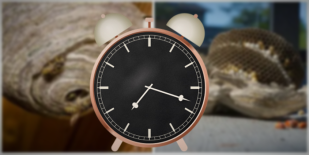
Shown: h=7 m=18
